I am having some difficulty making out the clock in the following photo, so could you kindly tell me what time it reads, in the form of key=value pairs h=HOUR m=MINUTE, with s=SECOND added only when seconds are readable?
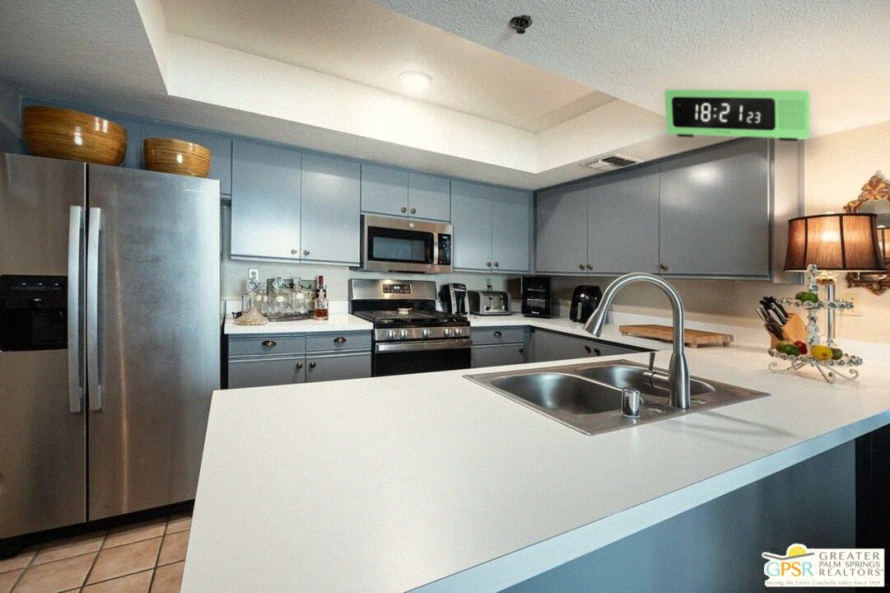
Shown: h=18 m=21 s=23
